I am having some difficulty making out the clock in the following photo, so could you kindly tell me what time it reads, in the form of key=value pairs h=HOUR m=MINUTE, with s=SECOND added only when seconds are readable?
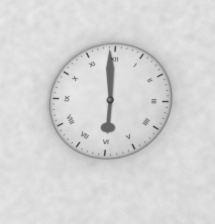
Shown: h=5 m=59
